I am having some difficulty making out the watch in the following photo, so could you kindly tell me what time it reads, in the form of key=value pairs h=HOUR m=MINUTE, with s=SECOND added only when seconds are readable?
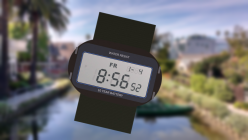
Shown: h=8 m=56 s=52
